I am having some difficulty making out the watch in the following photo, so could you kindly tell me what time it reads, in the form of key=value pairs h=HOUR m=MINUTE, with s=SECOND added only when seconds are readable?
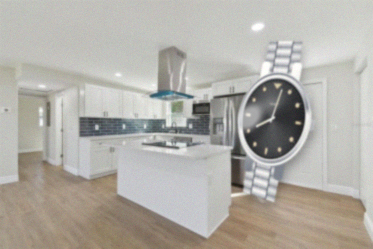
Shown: h=8 m=2
